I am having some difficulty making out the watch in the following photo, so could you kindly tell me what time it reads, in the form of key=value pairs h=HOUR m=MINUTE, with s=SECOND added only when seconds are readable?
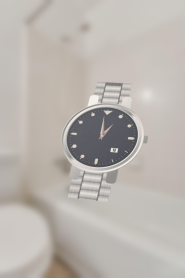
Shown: h=12 m=59
